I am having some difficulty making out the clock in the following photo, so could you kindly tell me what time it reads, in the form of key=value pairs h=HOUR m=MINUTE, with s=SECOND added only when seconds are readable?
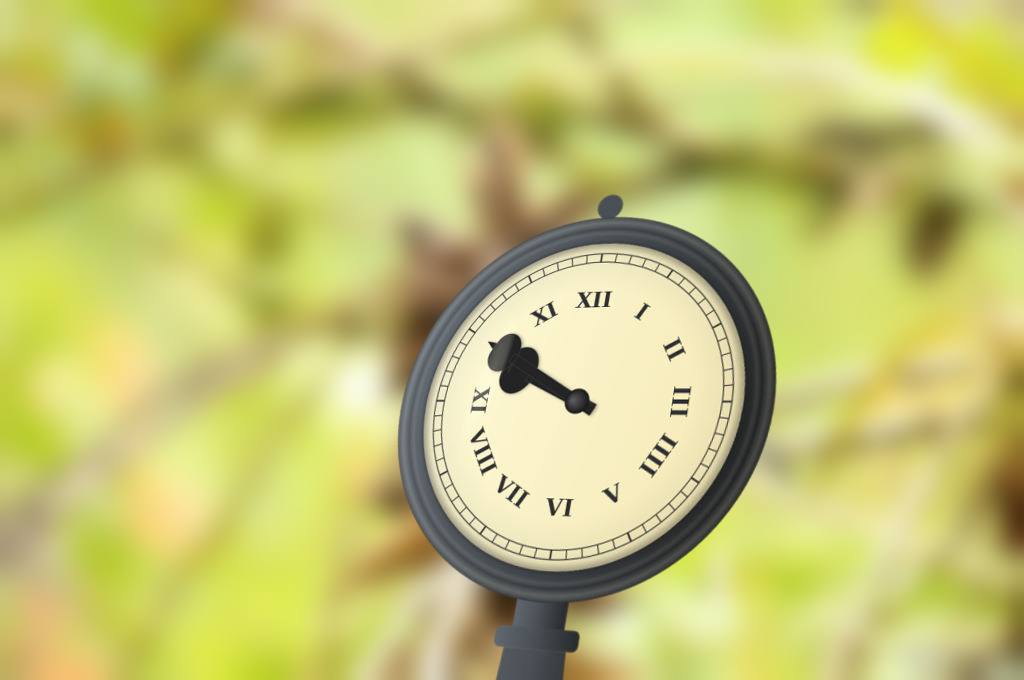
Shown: h=9 m=50
